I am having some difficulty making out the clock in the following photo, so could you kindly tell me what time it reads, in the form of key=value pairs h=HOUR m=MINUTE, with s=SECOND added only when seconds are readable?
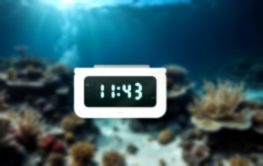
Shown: h=11 m=43
